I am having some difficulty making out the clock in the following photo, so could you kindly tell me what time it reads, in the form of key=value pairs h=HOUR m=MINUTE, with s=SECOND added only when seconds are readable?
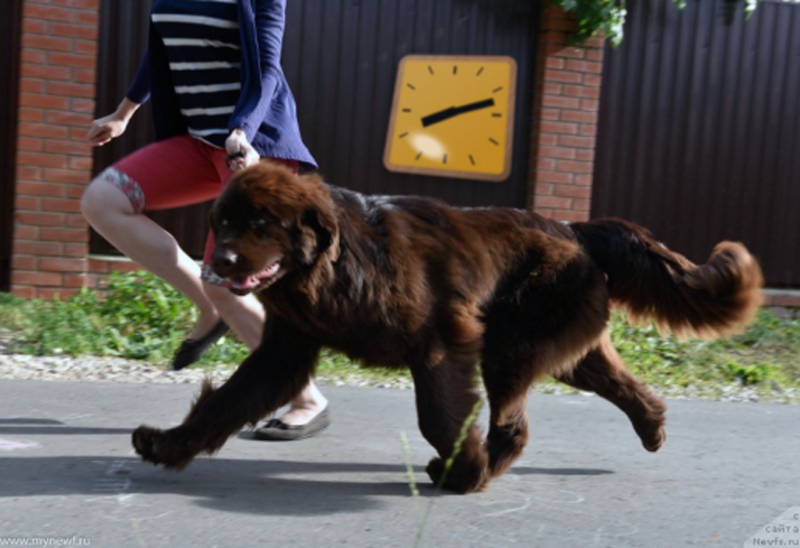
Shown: h=8 m=12
